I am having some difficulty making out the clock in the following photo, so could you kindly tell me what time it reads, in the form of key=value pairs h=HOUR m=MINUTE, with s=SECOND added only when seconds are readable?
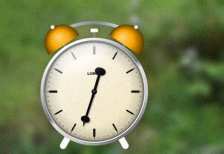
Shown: h=12 m=33
